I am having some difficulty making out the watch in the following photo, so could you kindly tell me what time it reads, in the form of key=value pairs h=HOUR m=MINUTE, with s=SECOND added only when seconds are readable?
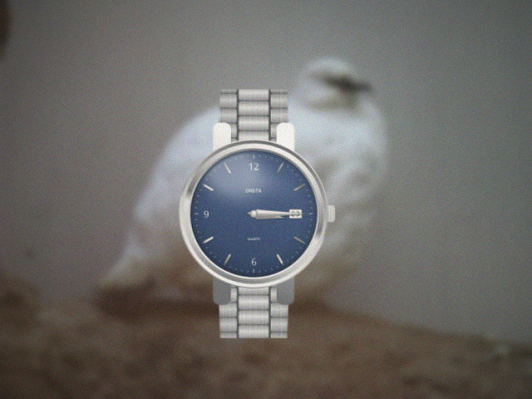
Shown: h=3 m=15
